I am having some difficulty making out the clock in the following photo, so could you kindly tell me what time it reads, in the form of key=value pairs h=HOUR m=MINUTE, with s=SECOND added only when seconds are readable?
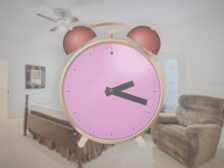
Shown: h=2 m=18
